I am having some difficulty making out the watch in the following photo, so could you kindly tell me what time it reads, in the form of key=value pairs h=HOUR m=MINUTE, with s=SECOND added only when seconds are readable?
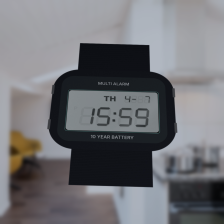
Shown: h=15 m=59
